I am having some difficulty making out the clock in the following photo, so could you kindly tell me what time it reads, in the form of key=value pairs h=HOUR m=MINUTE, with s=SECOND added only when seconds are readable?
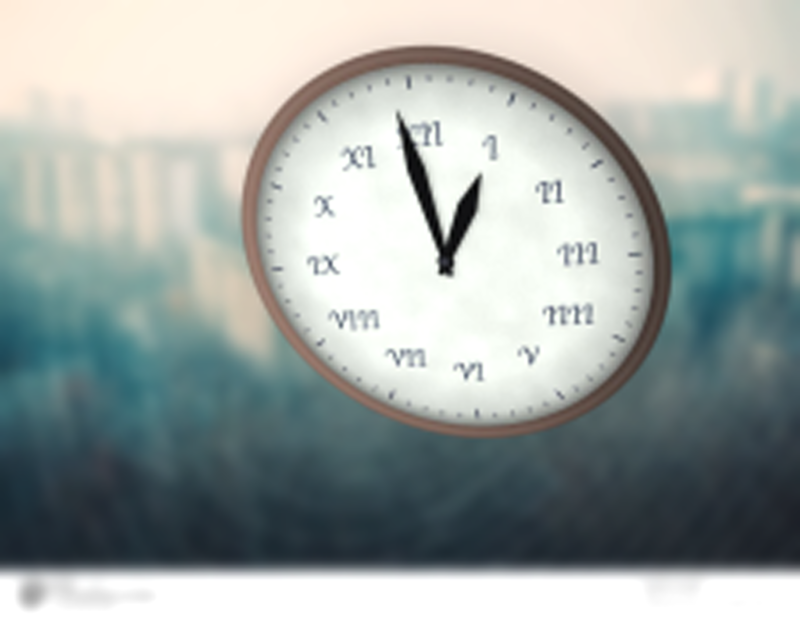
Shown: h=12 m=59
